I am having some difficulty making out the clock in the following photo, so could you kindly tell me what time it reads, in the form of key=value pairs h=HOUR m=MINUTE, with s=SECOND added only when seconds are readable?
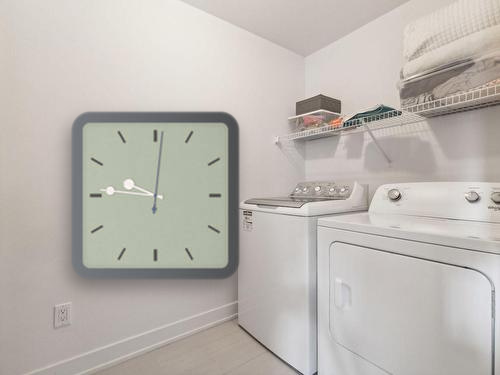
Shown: h=9 m=46 s=1
